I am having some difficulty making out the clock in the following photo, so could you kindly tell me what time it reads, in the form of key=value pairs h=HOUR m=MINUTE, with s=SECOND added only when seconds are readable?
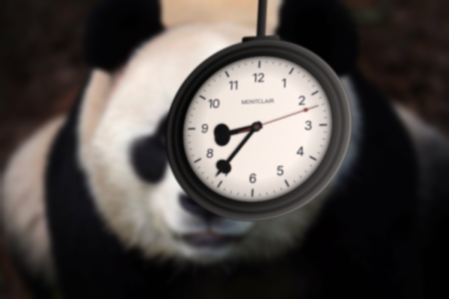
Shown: h=8 m=36 s=12
